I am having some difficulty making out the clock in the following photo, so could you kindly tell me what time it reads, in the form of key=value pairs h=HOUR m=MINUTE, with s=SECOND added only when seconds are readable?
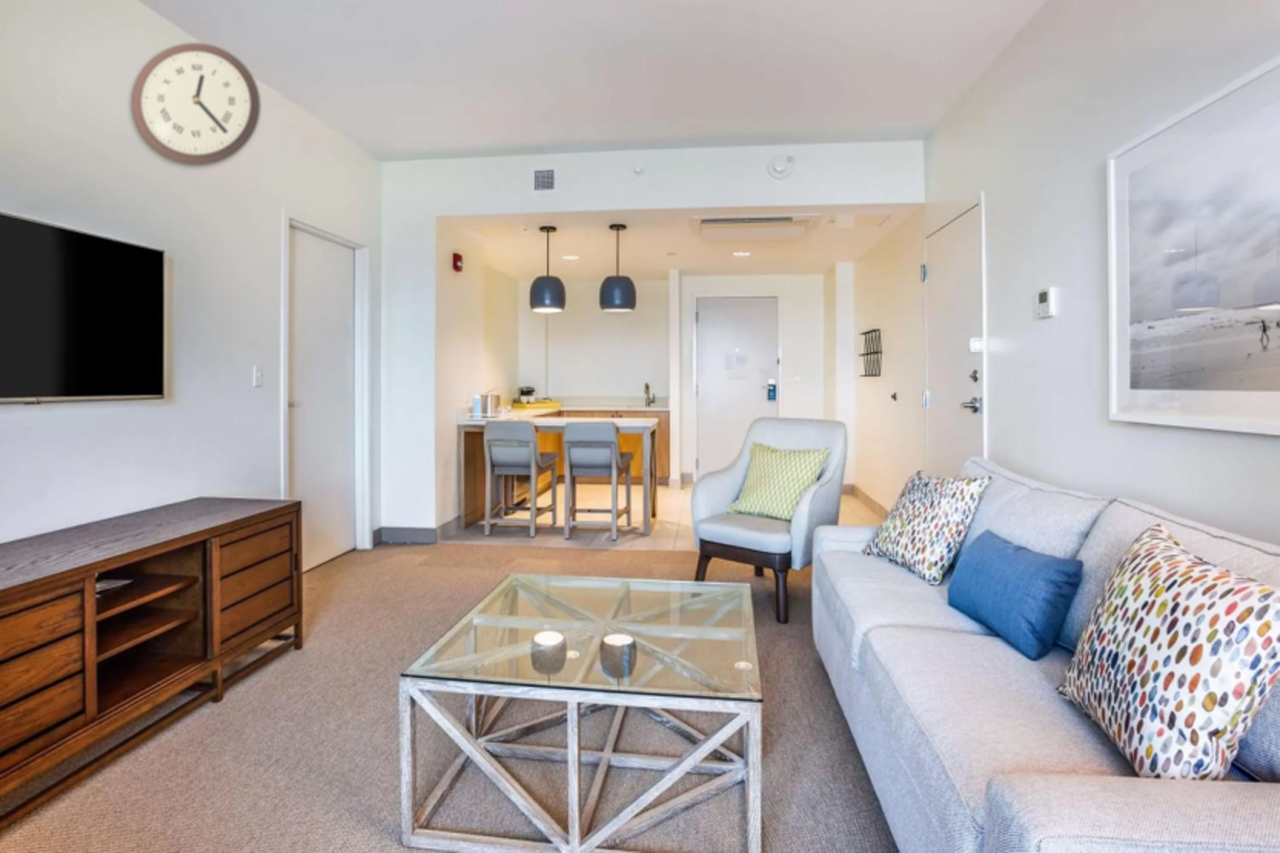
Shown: h=12 m=23
